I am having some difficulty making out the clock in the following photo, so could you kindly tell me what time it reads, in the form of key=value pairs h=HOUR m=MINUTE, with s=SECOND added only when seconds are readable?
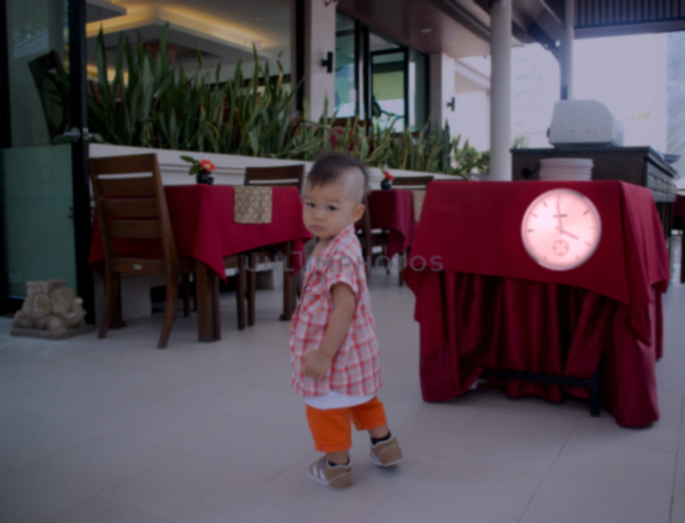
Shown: h=3 m=59
